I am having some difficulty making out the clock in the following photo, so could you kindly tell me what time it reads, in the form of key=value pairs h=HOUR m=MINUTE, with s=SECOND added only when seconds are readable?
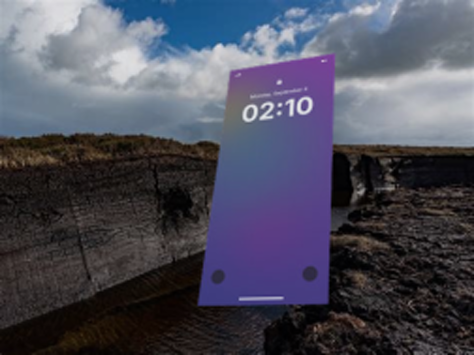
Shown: h=2 m=10
